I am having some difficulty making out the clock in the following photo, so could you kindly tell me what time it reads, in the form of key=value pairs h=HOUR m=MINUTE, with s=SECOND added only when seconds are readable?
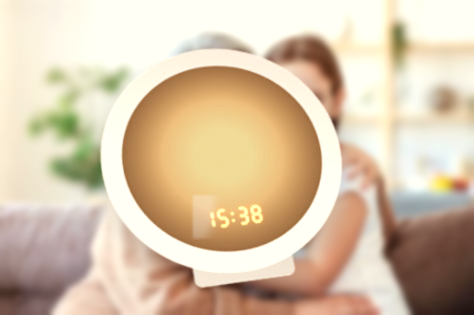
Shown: h=15 m=38
